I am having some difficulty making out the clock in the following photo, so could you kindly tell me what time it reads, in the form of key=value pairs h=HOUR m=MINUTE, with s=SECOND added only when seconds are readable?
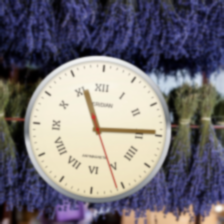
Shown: h=11 m=14 s=26
